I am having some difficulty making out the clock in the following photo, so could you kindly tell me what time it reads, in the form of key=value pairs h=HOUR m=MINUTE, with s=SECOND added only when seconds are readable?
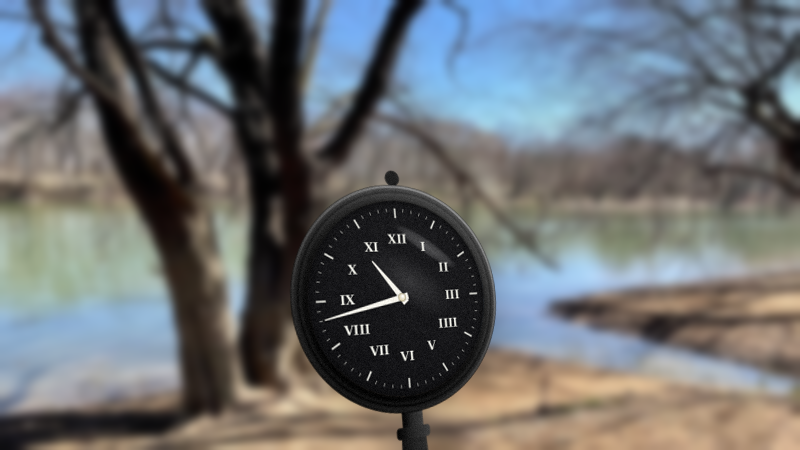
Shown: h=10 m=43
